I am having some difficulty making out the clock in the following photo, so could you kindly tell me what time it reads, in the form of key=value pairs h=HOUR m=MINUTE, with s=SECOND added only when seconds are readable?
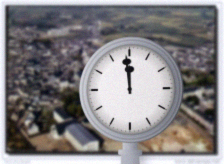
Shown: h=11 m=59
